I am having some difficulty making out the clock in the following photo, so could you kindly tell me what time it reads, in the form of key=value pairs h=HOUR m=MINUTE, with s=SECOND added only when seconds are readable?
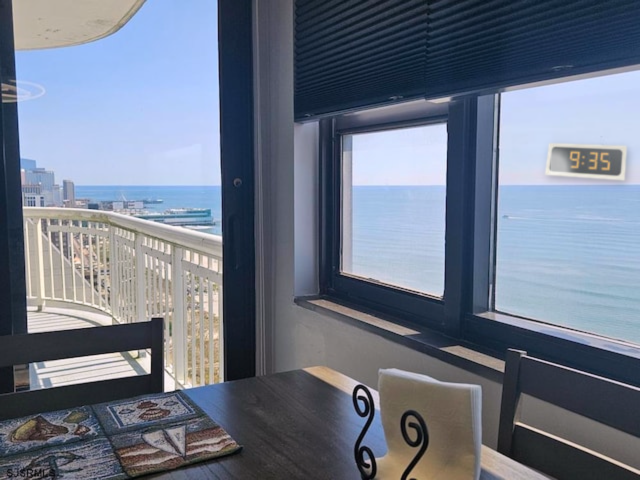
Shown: h=9 m=35
